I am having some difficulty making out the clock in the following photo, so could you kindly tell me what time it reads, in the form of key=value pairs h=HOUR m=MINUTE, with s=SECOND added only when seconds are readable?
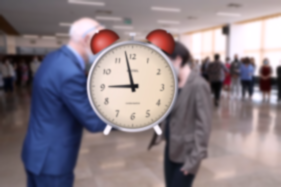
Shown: h=8 m=58
